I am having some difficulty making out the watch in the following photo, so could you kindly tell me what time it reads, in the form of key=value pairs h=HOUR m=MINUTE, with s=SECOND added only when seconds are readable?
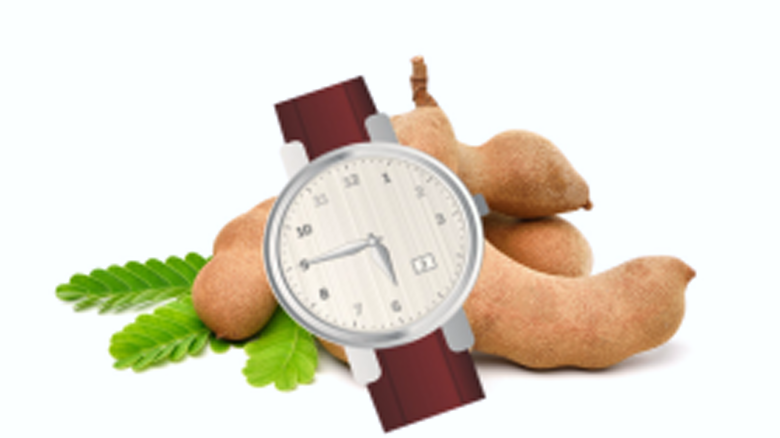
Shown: h=5 m=45
